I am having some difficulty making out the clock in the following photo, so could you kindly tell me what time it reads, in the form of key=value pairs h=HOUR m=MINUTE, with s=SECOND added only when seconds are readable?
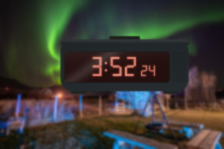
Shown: h=3 m=52 s=24
